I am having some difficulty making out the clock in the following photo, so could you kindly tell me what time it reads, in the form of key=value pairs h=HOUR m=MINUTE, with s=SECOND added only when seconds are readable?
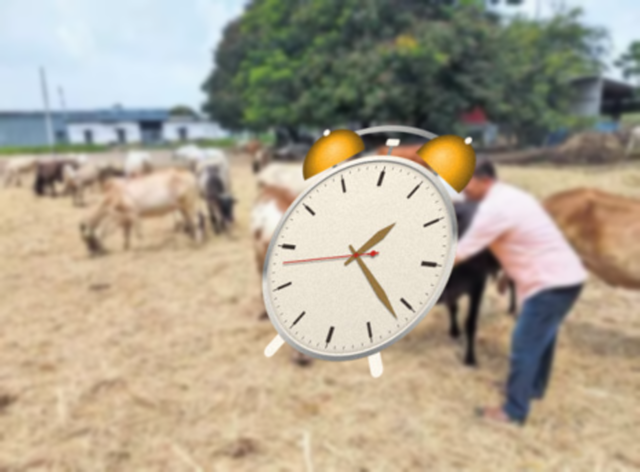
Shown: h=1 m=21 s=43
